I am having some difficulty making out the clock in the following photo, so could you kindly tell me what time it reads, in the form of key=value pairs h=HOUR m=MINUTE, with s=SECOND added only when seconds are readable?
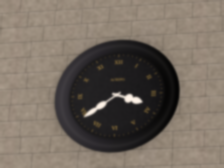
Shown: h=3 m=39
